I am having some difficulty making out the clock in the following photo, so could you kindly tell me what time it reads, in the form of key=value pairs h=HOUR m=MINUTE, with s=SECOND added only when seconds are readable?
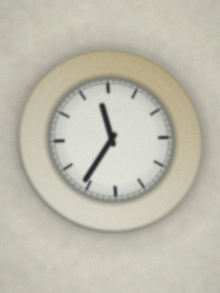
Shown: h=11 m=36
